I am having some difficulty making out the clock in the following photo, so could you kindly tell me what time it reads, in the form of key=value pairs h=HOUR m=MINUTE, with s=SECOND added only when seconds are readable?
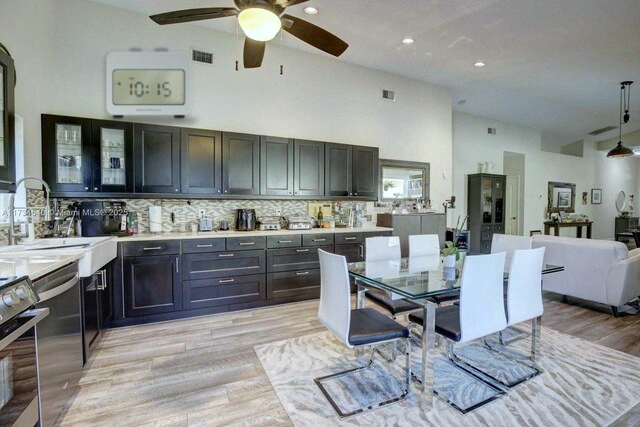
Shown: h=10 m=15
